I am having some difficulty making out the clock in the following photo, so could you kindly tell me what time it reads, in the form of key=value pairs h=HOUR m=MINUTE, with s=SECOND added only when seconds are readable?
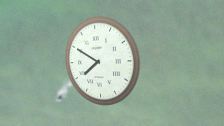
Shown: h=7 m=50
